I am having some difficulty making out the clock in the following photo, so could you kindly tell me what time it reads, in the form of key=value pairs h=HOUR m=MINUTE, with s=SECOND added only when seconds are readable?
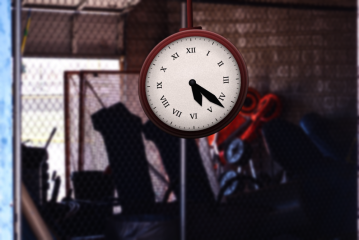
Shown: h=5 m=22
